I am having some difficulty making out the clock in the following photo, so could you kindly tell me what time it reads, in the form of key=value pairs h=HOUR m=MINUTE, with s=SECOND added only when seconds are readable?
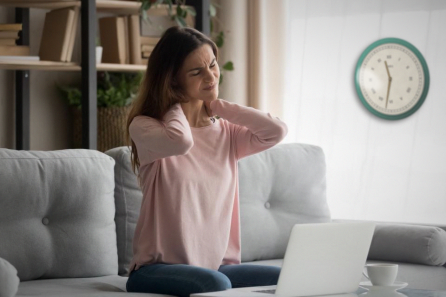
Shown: h=11 m=32
